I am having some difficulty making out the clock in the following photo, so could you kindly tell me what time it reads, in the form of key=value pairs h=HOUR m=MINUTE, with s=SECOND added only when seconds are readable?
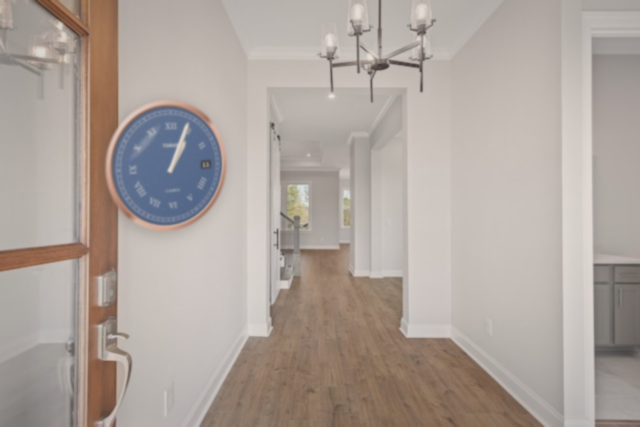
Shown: h=1 m=4
